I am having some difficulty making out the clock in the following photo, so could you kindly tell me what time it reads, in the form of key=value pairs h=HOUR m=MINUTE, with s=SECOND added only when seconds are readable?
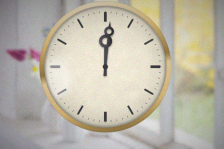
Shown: h=12 m=1
